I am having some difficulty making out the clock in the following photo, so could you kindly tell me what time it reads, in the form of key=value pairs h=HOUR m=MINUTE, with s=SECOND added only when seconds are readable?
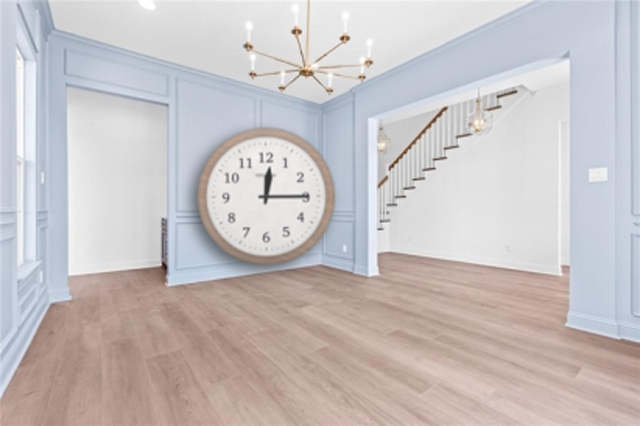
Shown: h=12 m=15
